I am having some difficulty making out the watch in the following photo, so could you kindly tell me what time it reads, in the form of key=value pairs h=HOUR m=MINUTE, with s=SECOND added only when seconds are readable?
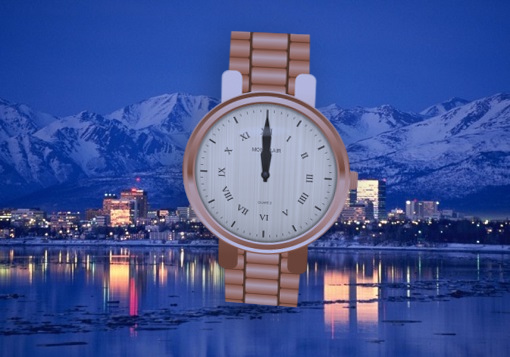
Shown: h=12 m=0
